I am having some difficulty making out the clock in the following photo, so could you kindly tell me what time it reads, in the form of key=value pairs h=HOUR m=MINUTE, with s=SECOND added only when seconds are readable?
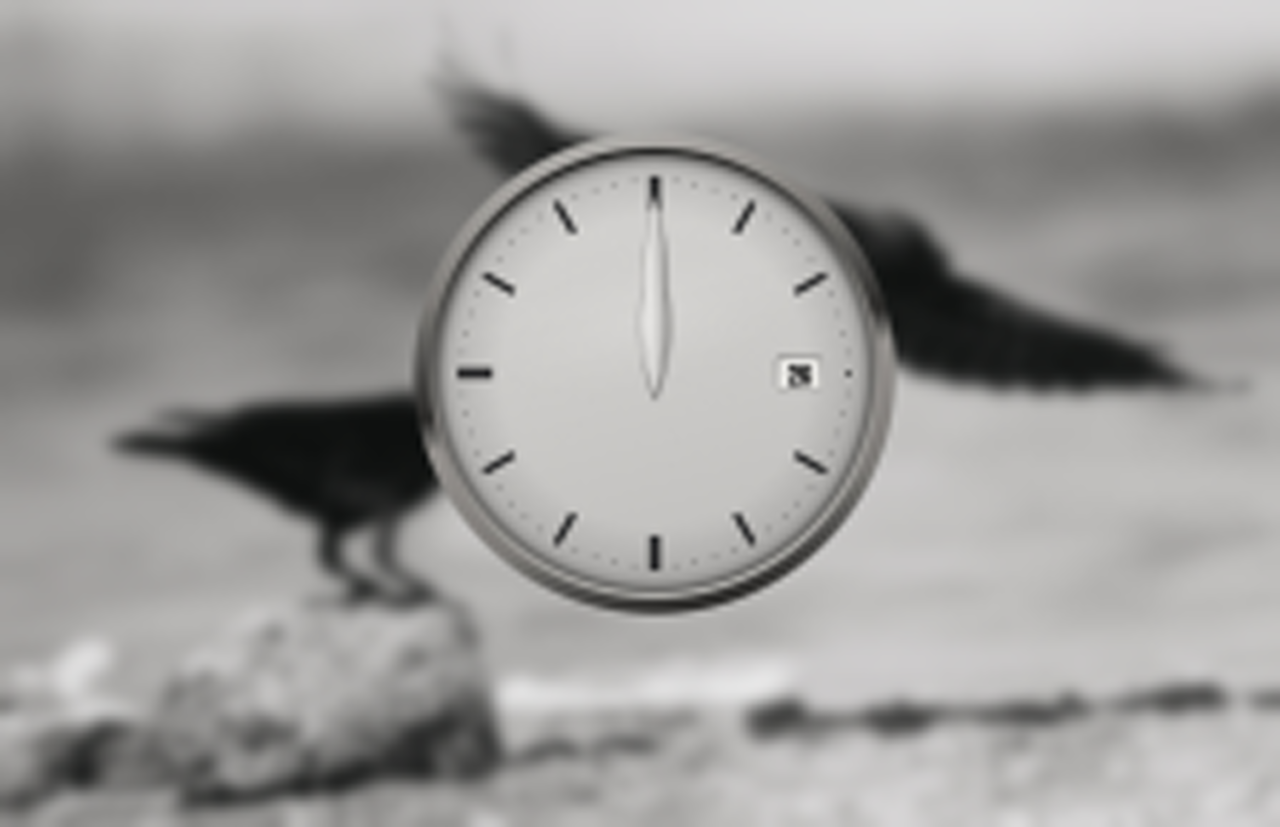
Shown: h=12 m=0
